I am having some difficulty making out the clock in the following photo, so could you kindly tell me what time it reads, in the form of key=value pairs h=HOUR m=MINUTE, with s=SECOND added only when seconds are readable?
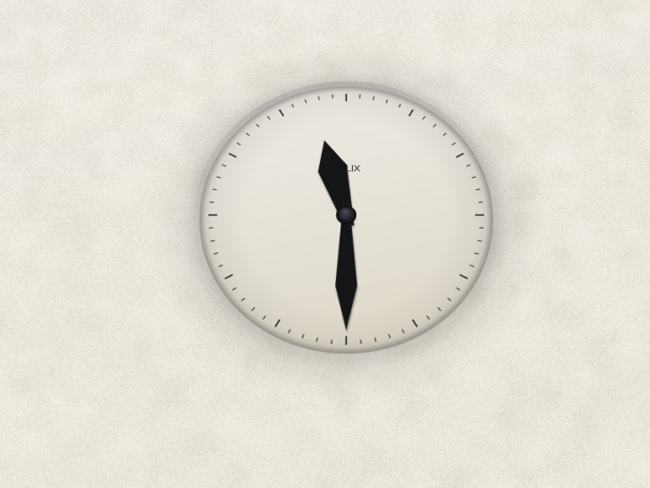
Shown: h=11 m=30
